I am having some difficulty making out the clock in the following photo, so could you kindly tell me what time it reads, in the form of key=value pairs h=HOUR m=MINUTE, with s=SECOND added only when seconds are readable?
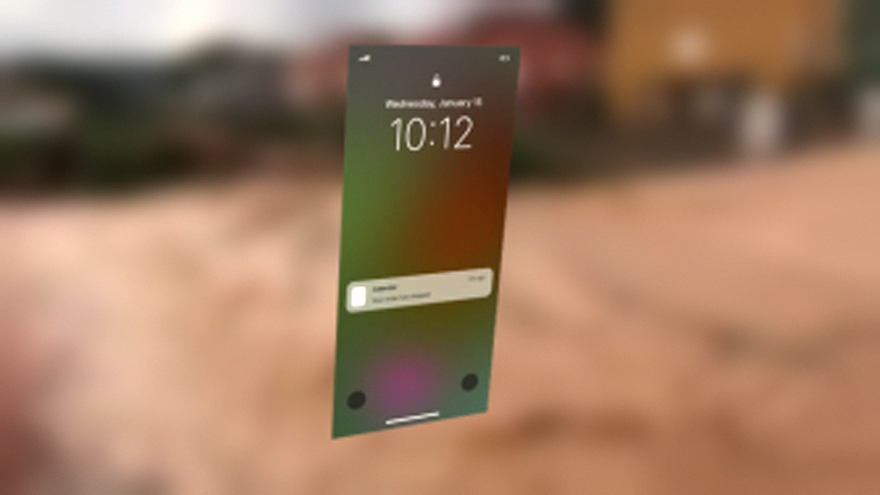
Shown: h=10 m=12
